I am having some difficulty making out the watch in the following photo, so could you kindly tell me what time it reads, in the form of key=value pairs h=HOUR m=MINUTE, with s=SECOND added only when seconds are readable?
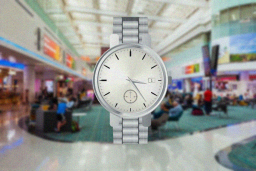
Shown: h=3 m=24
